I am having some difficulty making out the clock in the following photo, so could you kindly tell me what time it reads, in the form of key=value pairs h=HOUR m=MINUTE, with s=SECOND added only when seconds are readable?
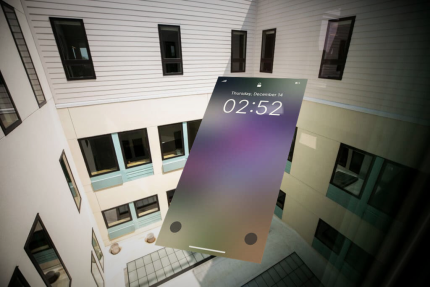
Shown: h=2 m=52
